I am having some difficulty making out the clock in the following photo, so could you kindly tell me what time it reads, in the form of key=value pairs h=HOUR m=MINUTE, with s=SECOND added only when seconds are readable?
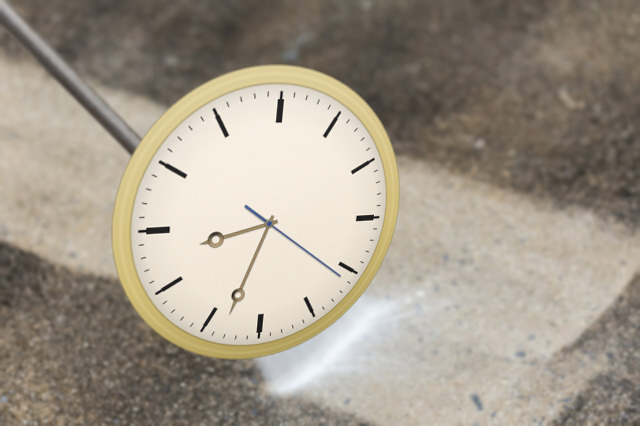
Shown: h=8 m=33 s=21
